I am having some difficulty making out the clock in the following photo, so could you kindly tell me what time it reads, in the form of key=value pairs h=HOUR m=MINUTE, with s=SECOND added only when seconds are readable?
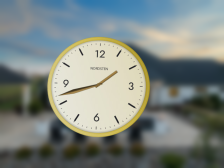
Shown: h=1 m=42
